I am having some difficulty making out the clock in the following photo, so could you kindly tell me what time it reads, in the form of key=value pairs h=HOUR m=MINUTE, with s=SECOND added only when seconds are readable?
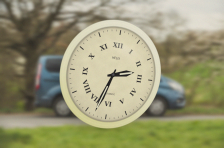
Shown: h=2 m=33
